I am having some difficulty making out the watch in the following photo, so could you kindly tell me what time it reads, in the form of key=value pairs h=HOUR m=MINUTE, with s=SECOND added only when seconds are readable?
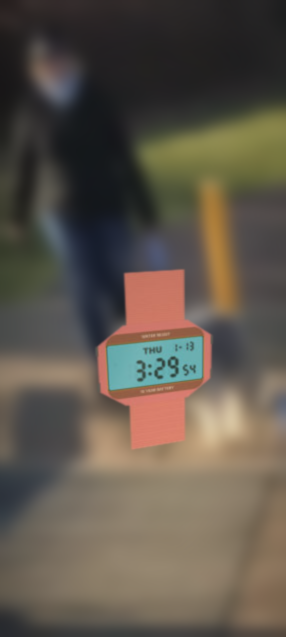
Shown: h=3 m=29 s=54
